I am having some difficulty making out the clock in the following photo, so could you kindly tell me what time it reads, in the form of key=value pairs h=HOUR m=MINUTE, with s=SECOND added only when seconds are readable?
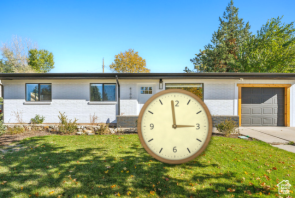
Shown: h=2 m=59
